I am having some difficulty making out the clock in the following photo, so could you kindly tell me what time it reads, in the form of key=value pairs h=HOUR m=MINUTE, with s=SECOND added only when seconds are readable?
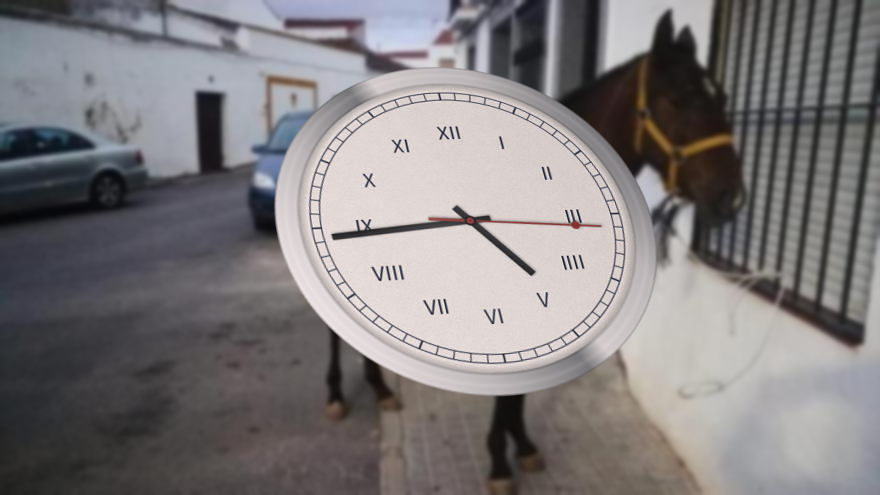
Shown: h=4 m=44 s=16
